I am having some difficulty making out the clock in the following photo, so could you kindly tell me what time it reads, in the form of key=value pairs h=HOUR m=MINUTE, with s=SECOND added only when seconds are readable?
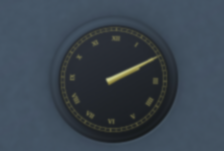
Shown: h=2 m=10
